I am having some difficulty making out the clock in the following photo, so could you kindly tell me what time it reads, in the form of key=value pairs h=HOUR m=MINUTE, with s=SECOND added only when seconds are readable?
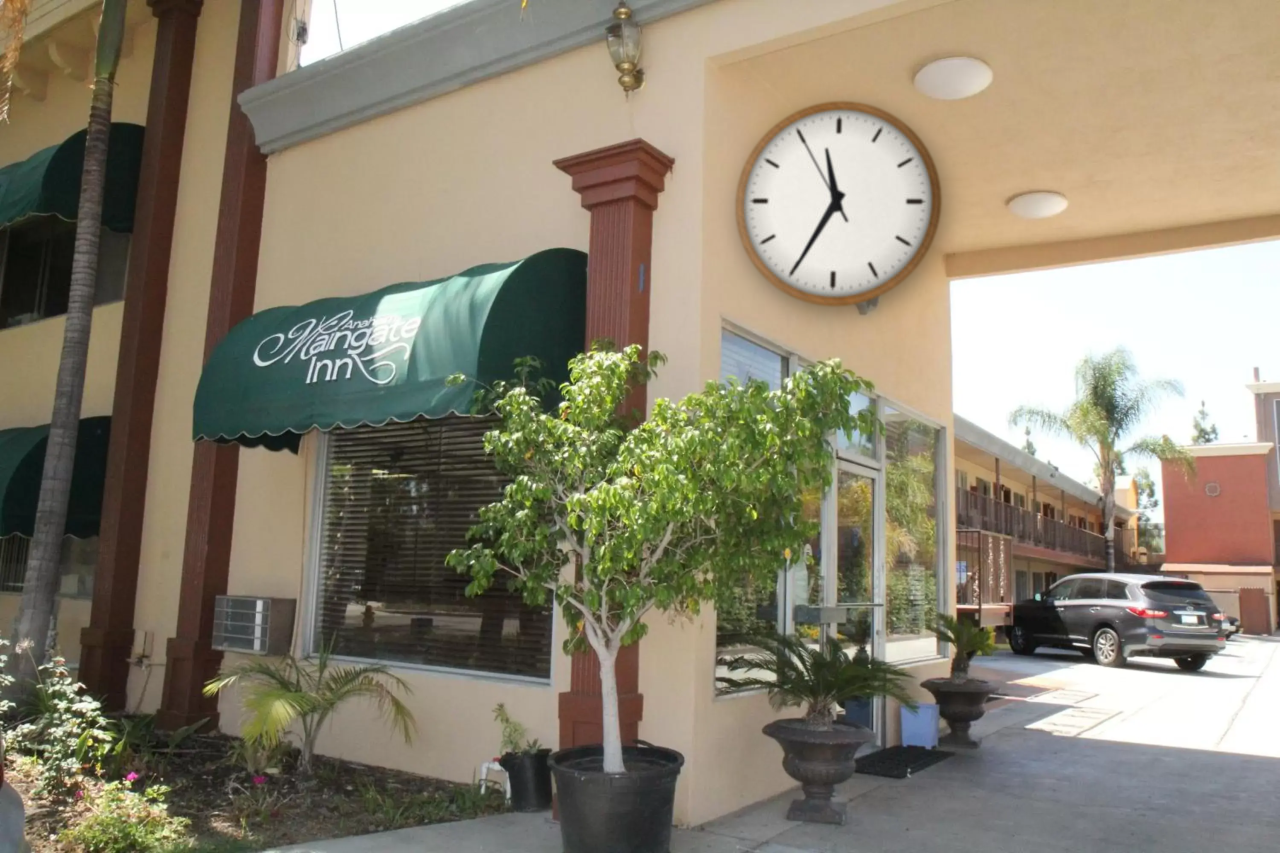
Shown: h=11 m=34 s=55
